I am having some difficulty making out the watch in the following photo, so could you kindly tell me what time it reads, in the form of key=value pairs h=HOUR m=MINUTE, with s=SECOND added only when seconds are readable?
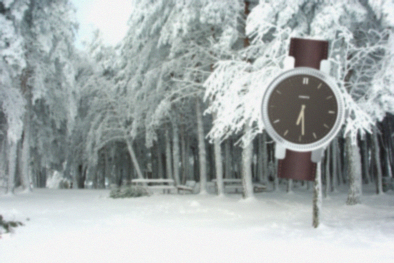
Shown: h=6 m=29
